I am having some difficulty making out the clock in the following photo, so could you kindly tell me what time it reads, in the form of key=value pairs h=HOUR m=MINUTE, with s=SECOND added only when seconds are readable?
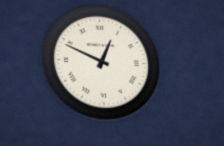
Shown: h=12 m=49
